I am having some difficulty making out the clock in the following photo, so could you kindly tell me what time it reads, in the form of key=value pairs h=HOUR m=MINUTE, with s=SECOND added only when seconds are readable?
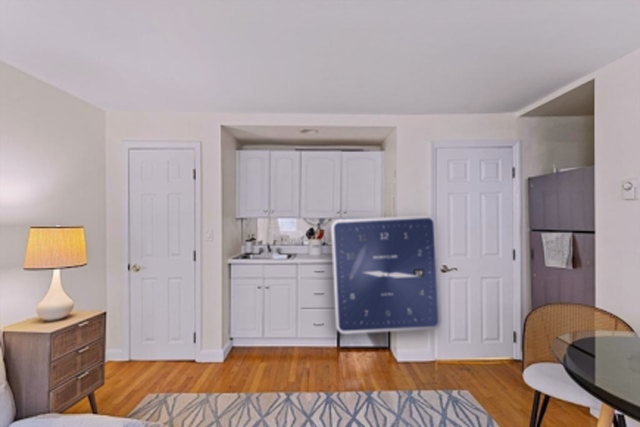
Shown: h=9 m=16
